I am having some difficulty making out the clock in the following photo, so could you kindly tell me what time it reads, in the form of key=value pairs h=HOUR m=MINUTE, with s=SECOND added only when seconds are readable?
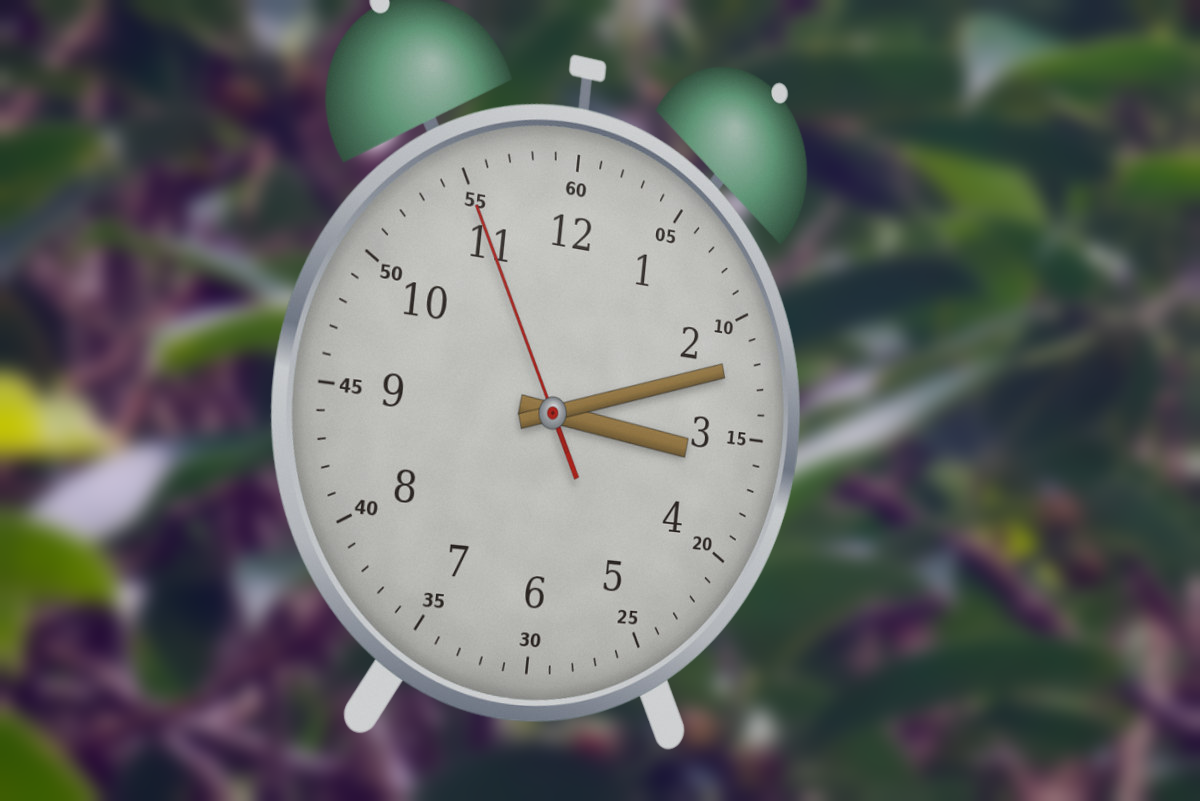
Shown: h=3 m=11 s=55
